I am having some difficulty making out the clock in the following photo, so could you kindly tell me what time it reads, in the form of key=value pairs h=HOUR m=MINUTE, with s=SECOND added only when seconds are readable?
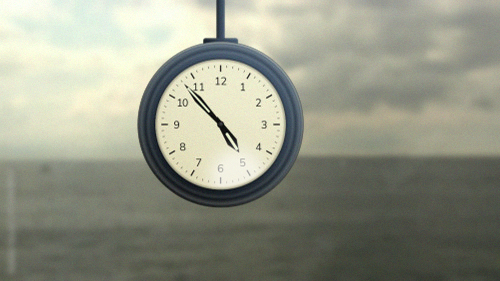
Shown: h=4 m=53
